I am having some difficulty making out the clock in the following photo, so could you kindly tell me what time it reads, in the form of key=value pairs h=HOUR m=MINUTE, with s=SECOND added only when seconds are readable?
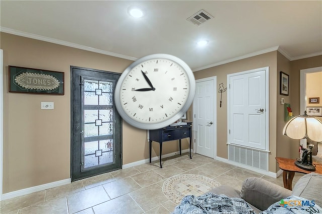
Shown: h=8 m=54
